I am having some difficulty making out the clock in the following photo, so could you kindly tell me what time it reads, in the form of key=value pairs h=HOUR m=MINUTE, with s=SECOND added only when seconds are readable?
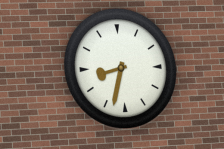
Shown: h=8 m=33
